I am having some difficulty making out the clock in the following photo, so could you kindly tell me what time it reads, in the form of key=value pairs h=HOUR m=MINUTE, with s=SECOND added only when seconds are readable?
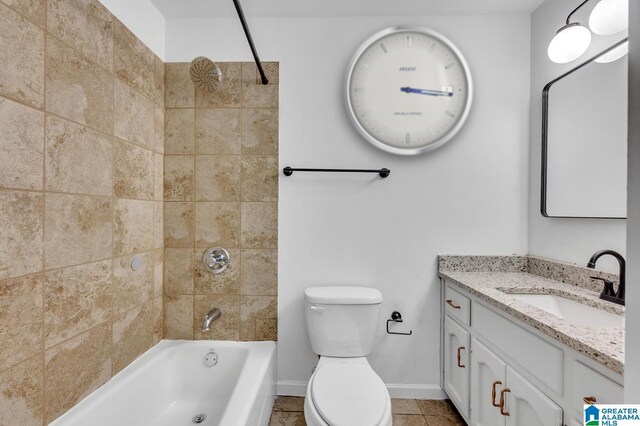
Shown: h=3 m=16
